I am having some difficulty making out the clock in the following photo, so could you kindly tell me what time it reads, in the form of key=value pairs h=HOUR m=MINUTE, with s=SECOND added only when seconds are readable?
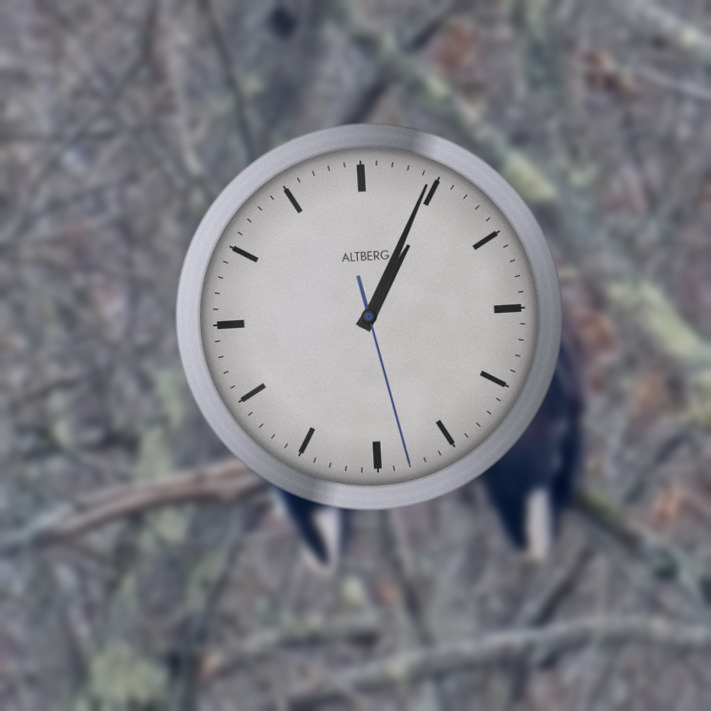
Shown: h=1 m=4 s=28
